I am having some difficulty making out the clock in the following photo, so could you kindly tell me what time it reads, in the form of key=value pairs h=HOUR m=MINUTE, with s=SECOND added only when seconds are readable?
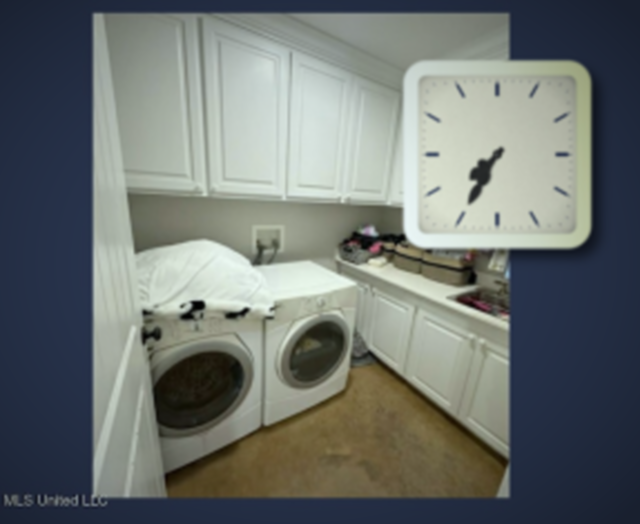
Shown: h=7 m=35
